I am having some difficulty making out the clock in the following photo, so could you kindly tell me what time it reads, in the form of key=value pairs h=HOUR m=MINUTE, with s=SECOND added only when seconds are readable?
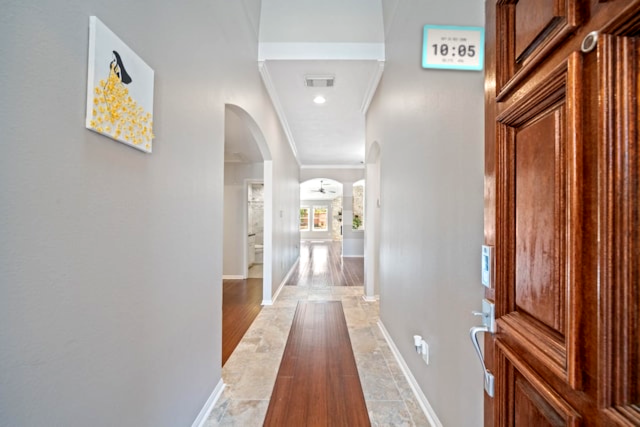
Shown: h=10 m=5
